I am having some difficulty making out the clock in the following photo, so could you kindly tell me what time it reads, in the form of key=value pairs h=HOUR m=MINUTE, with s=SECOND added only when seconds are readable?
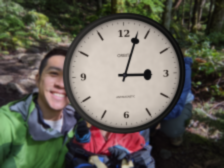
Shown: h=3 m=3
